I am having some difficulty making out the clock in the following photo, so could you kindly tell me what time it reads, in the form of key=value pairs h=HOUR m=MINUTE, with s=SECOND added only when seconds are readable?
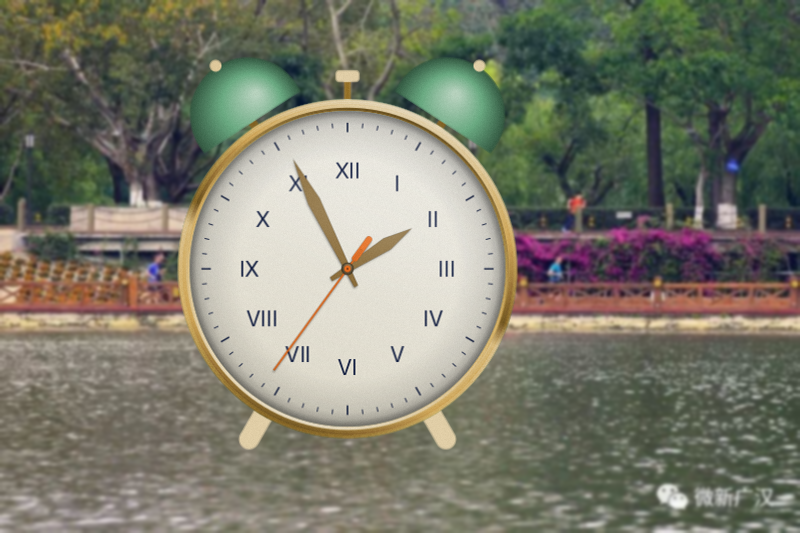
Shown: h=1 m=55 s=36
